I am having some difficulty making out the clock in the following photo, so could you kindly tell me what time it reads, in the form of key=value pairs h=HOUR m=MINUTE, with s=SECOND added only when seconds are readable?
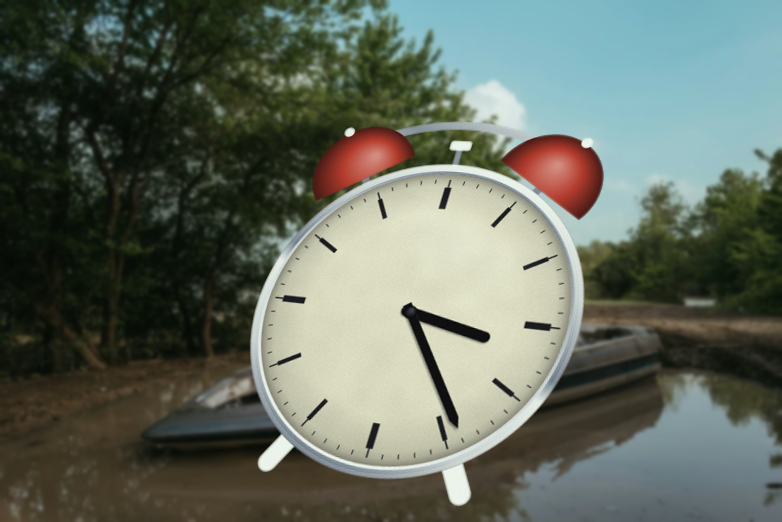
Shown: h=3 m=24
